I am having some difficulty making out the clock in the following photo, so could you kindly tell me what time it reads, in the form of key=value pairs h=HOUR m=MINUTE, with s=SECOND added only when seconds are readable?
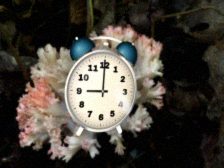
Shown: h=9 m=0
